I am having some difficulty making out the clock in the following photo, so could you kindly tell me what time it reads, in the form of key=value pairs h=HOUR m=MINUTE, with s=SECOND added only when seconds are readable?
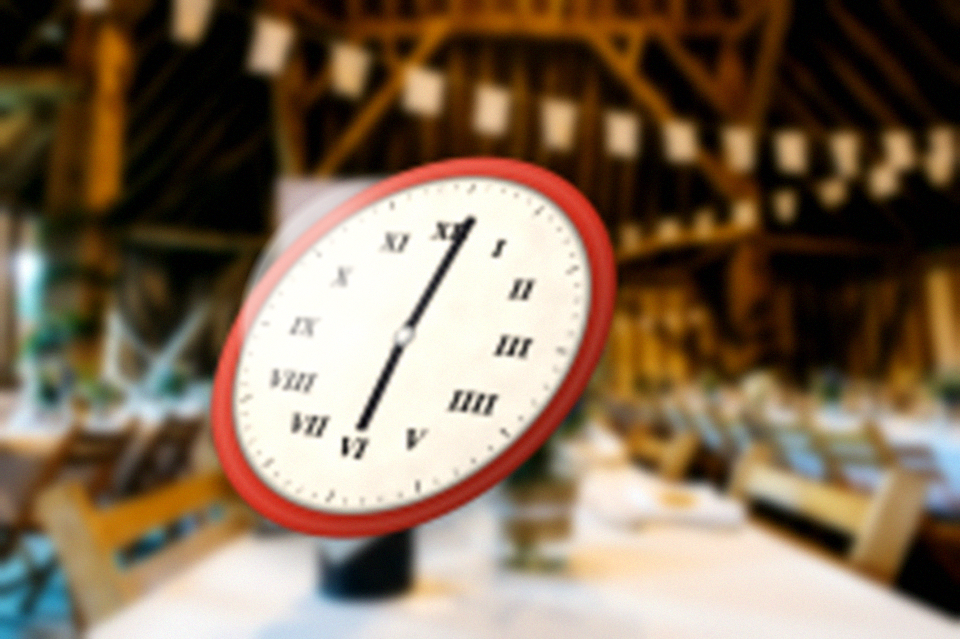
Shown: h=6 m=1
